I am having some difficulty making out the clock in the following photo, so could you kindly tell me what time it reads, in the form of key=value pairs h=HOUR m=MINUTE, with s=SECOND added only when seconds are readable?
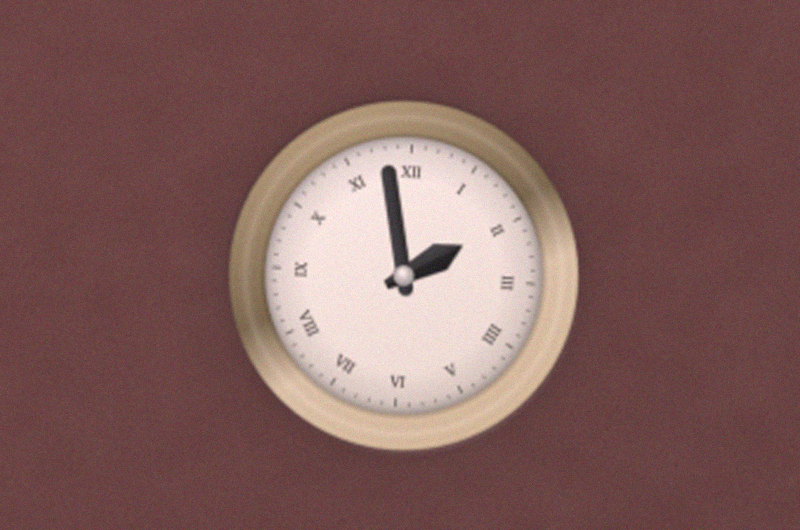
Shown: h=1 m=58
